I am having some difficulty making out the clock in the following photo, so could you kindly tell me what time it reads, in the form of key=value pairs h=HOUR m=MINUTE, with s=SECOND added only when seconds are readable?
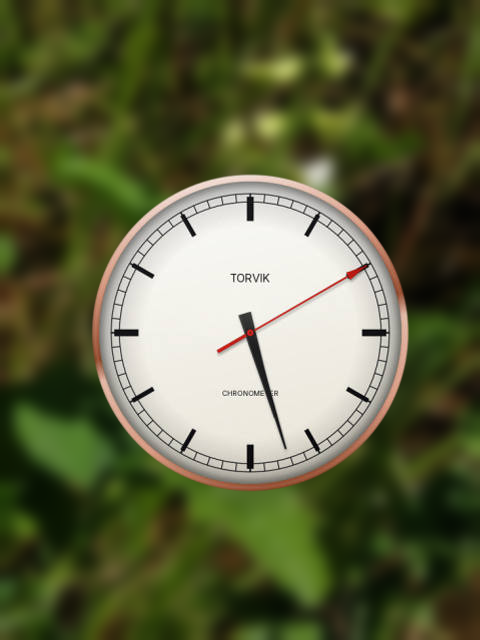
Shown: h=5 m=27 s=10
